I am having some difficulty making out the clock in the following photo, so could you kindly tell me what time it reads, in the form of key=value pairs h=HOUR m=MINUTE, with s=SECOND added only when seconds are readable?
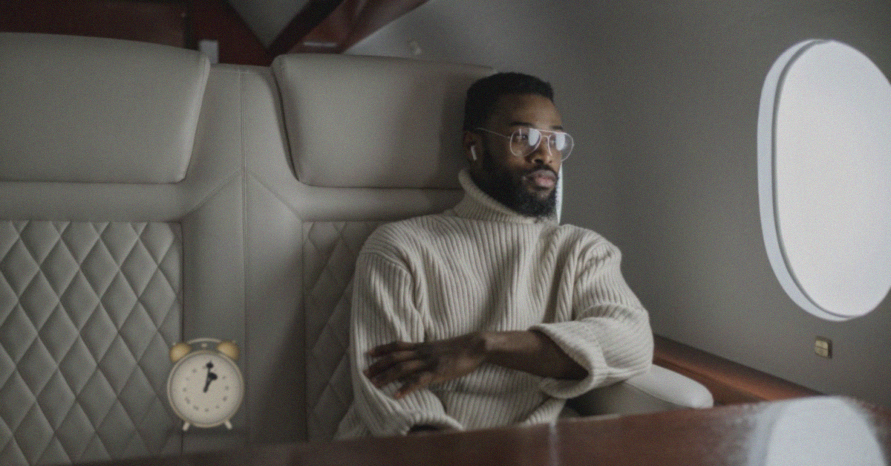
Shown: h=1 m=2
